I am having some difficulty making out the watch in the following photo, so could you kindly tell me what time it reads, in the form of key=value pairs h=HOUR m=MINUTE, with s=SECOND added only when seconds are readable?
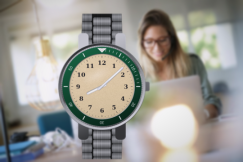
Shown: h=8 m=8
